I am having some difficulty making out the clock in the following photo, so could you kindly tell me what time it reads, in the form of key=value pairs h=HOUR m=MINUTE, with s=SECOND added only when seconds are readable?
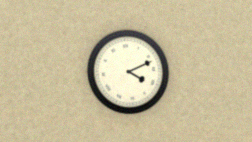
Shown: h=4 m=12
